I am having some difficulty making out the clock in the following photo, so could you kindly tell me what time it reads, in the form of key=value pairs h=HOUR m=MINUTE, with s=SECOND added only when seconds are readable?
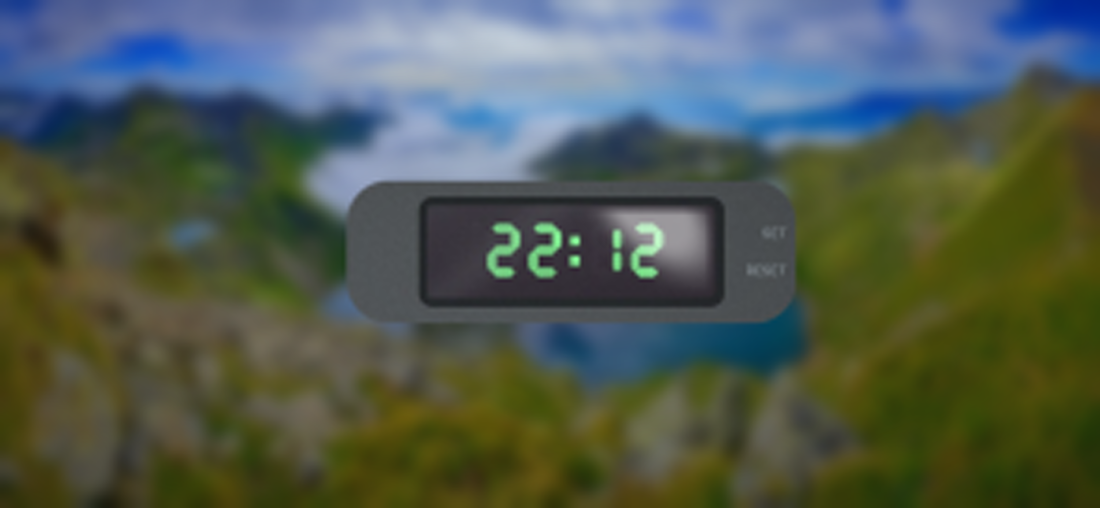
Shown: h=22 m=12
